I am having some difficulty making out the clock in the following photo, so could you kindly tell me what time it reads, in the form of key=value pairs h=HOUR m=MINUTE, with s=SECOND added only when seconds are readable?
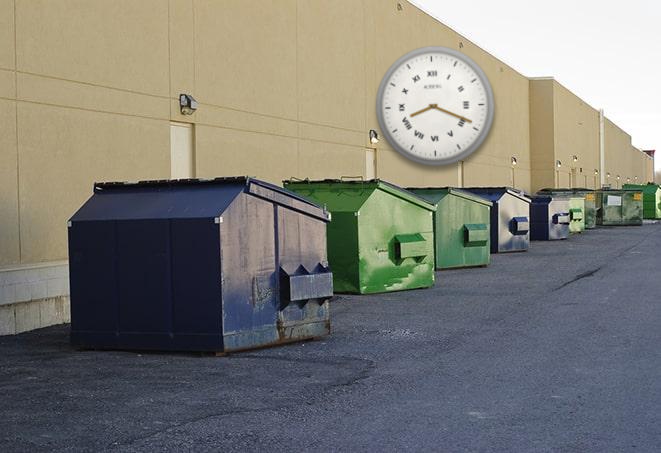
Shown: h=8 m=19
